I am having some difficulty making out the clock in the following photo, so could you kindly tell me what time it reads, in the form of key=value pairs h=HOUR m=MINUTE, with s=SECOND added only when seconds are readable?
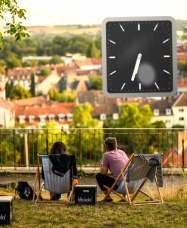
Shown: h=6 m=33
